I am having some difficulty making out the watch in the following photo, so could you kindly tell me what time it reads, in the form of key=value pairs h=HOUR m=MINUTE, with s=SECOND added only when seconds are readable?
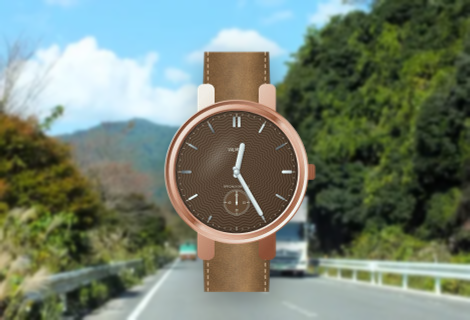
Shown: h=12 m=25
